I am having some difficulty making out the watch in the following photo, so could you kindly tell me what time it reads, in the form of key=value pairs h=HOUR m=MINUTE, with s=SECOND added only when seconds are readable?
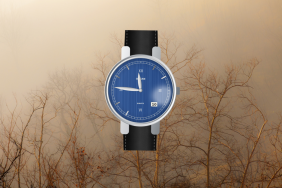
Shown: h=11 m=46
